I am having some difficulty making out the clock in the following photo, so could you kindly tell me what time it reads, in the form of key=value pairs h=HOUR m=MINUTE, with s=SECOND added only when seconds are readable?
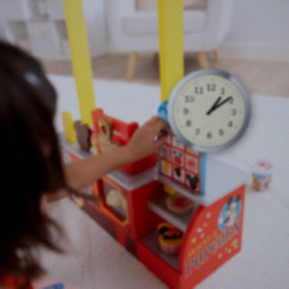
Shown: h=1 m=9
